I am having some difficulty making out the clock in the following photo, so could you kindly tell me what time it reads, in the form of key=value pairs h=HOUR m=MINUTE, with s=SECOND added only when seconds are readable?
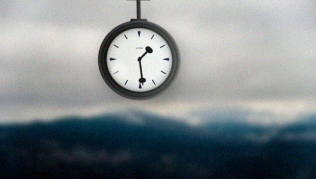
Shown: h=1 m=29
